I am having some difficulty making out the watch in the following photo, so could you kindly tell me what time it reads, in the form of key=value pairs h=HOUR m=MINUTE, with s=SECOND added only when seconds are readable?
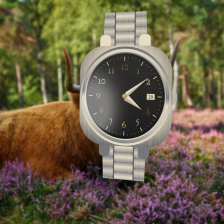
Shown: h=4 m=9
